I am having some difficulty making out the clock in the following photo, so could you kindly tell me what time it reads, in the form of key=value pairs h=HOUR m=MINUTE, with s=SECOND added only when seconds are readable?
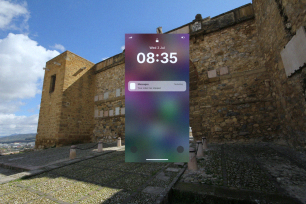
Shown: h=8 m=35
